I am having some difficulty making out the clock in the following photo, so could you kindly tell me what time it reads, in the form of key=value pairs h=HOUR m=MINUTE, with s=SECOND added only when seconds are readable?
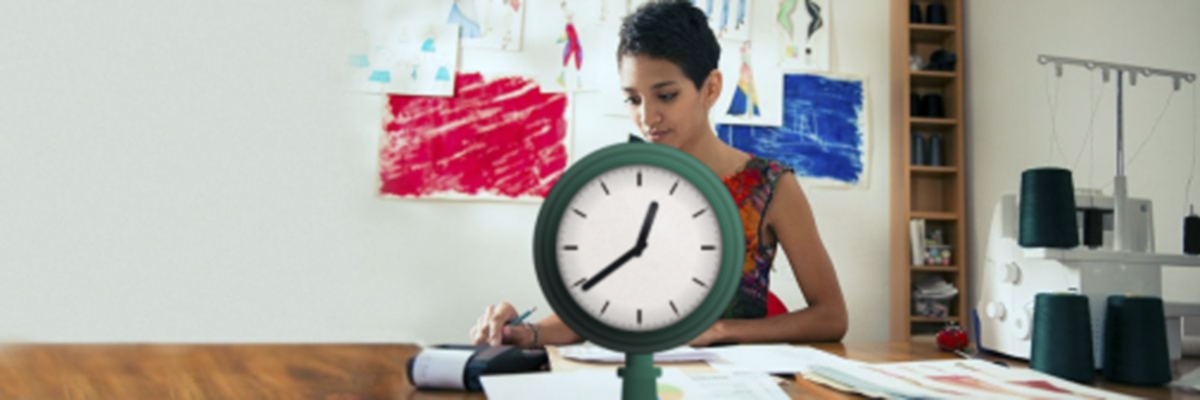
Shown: h=12 m=39
